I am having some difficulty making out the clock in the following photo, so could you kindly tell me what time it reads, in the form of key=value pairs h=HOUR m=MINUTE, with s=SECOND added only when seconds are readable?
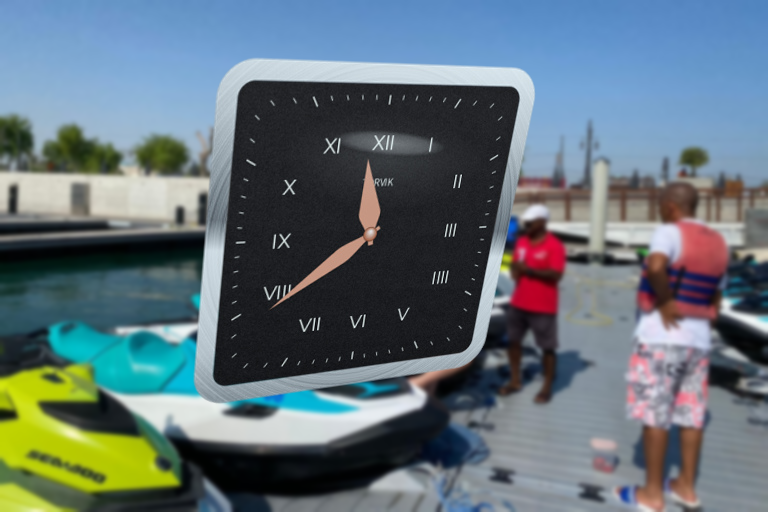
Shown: h=11 m=39
